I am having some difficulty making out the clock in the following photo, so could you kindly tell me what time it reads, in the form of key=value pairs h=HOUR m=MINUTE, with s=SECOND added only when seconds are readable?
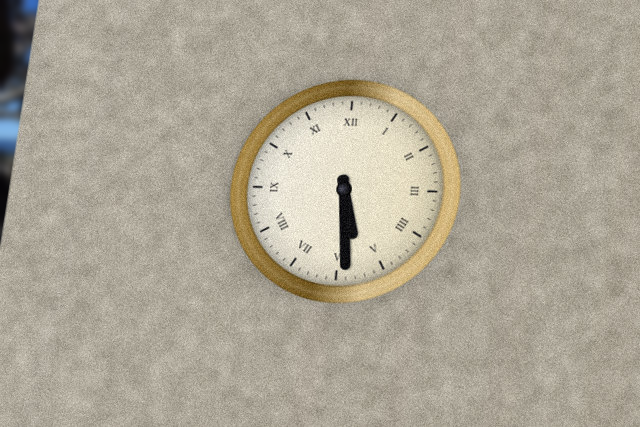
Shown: h=5 m=29
